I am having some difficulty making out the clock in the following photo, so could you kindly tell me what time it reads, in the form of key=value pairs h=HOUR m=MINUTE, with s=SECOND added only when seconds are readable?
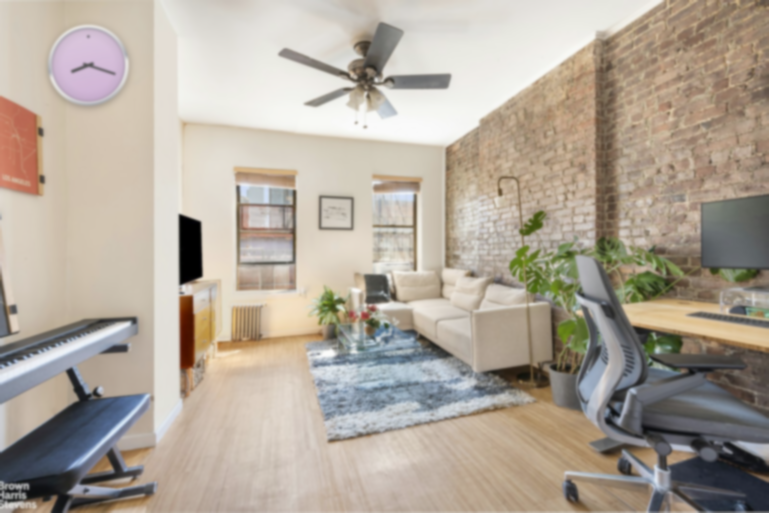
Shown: h=8 m=18
